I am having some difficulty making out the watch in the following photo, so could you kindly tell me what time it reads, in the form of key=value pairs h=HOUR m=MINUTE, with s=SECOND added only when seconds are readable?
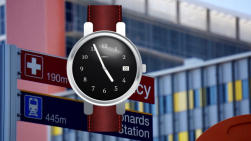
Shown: h=4 m=56
